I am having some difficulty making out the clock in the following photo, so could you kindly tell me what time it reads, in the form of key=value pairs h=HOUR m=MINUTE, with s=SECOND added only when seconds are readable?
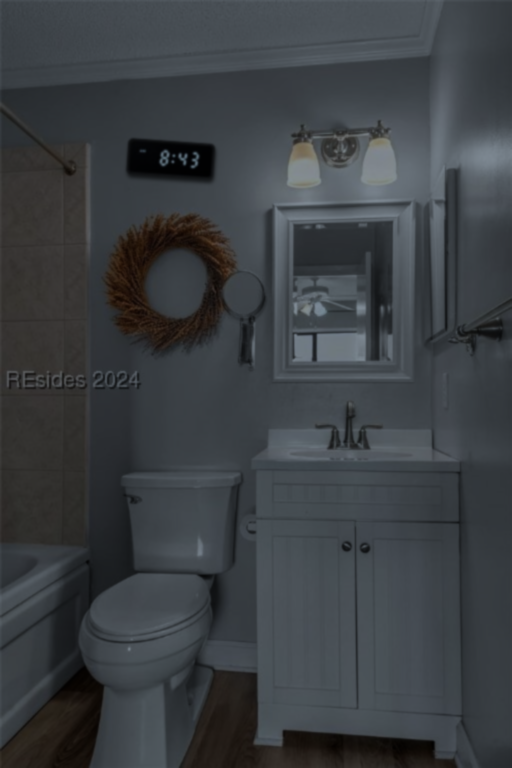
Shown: h=8 m=43
